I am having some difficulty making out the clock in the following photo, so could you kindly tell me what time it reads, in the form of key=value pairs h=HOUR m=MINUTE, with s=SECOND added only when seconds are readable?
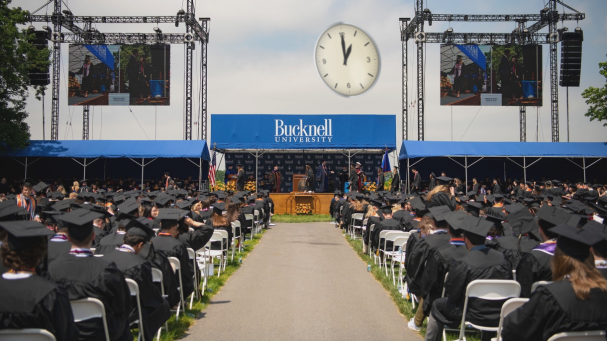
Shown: h=1 m=0
